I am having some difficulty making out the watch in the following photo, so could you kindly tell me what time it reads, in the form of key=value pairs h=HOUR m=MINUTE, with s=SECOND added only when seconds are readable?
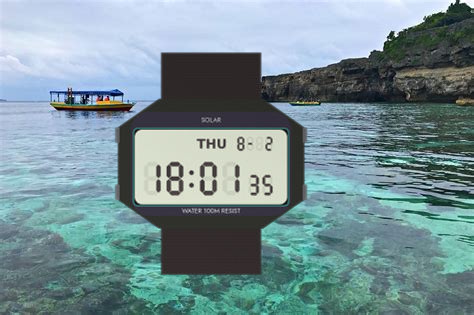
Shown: h=18 m=1 s=35
